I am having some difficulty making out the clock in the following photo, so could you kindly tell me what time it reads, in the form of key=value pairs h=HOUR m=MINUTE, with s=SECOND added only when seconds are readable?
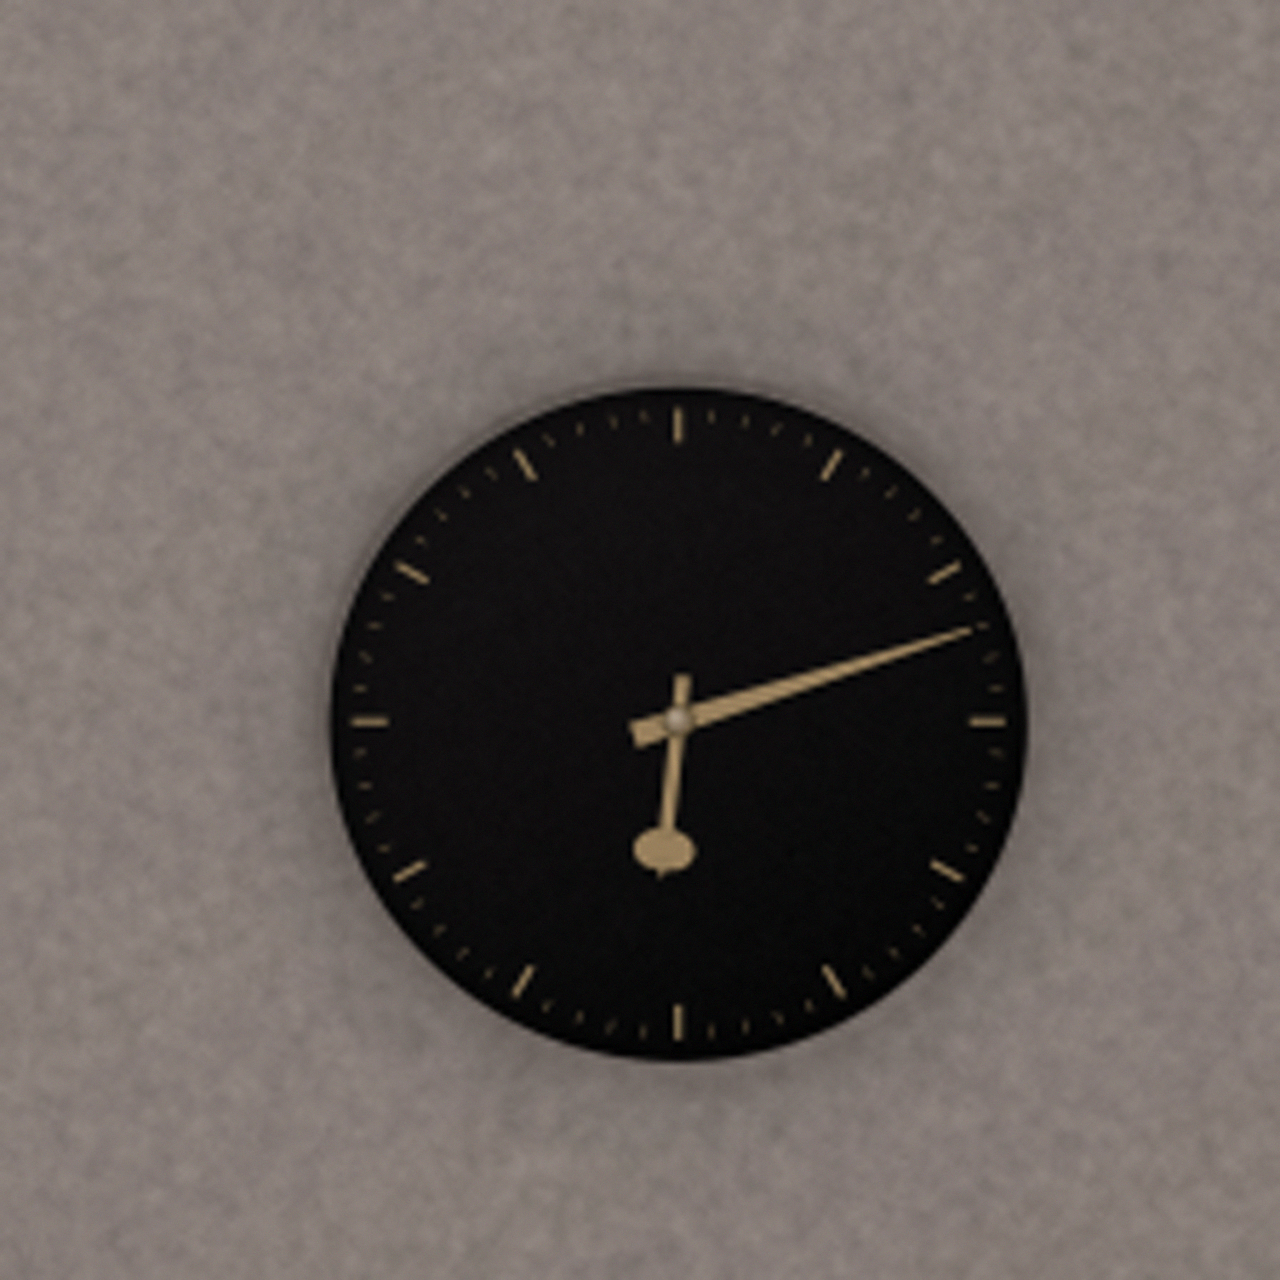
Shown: h=6 m=12
